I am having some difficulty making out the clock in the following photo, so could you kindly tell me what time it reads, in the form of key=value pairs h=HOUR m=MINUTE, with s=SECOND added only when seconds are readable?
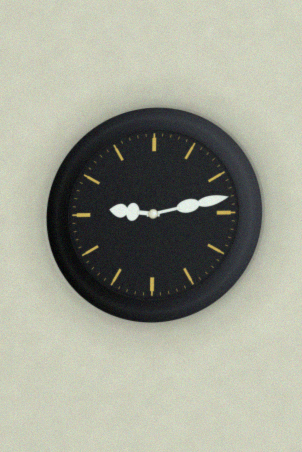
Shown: h=9 m=13
